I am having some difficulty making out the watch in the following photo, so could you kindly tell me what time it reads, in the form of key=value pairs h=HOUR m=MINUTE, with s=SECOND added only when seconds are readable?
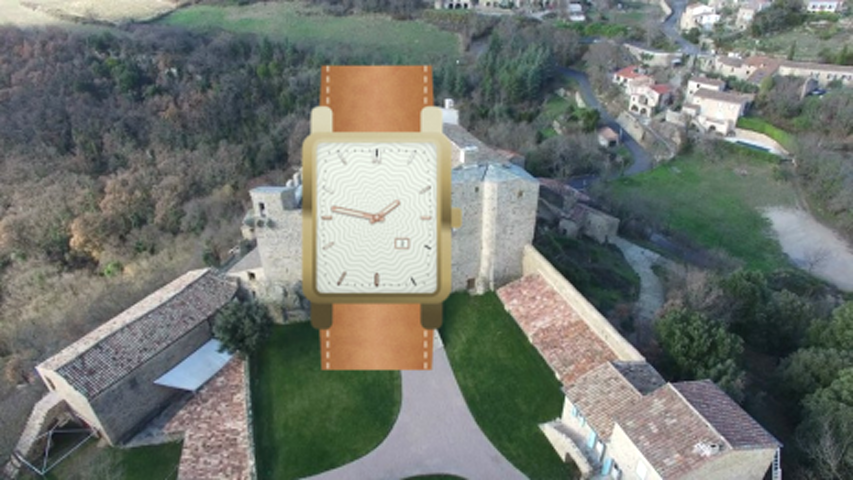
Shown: h=1 m=47
